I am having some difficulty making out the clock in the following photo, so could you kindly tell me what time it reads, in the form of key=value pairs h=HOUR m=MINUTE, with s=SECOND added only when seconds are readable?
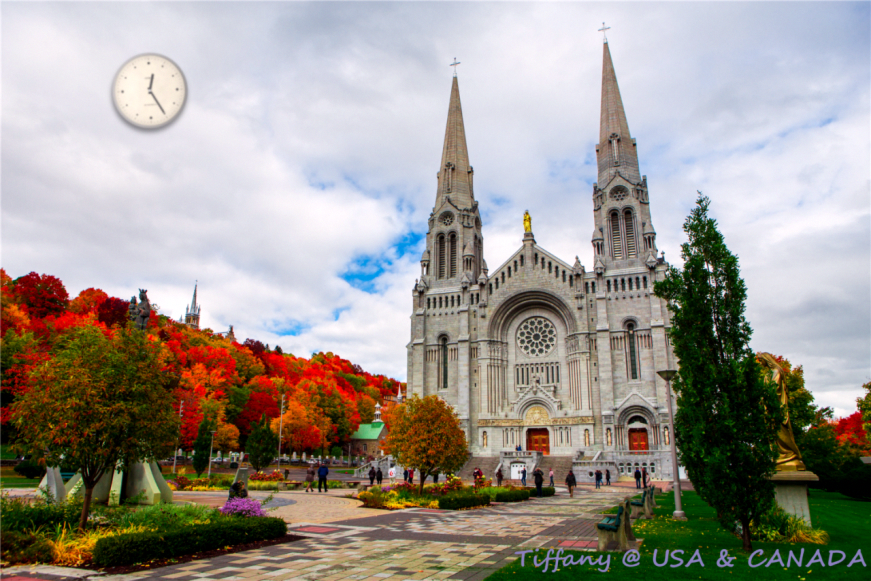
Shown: h=12 m=25
